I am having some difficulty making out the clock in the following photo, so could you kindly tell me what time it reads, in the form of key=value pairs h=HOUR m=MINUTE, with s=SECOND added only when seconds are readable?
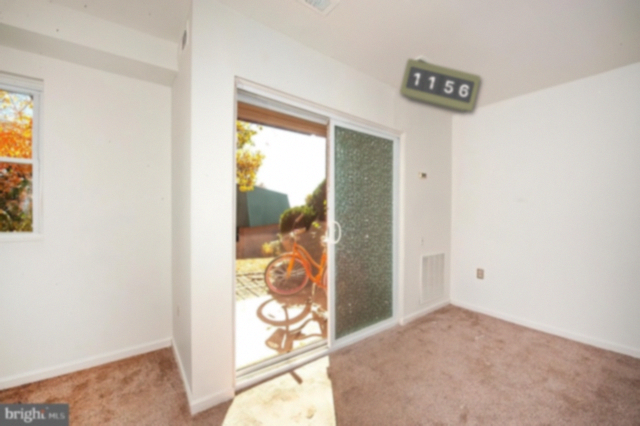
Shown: h=11 m=56
